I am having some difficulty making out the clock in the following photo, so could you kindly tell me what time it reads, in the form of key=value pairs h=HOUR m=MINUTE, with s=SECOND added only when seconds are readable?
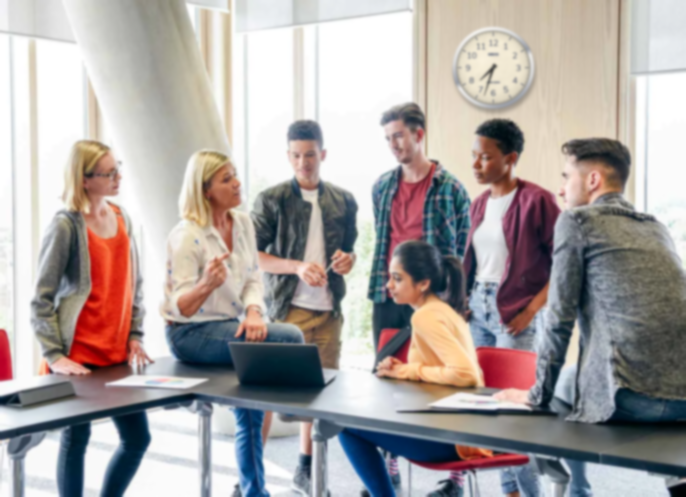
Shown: h=7 m=33
